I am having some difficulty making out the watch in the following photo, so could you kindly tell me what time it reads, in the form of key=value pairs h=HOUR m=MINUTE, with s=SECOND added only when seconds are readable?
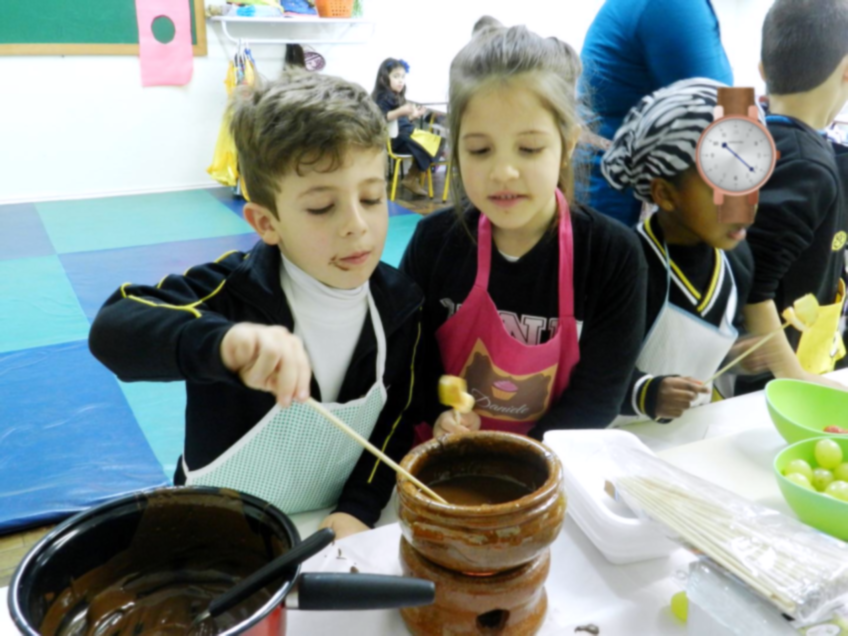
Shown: h=10 m=22
